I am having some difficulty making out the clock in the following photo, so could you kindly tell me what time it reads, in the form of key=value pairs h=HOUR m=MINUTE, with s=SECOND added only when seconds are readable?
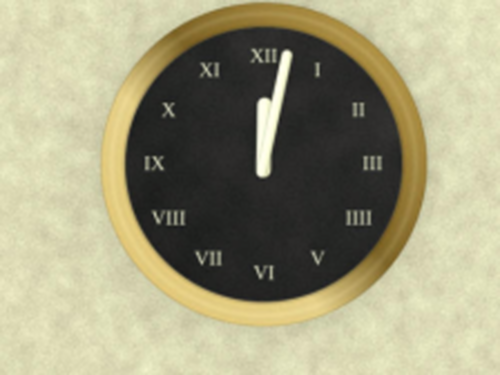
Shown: h=12 m=2
